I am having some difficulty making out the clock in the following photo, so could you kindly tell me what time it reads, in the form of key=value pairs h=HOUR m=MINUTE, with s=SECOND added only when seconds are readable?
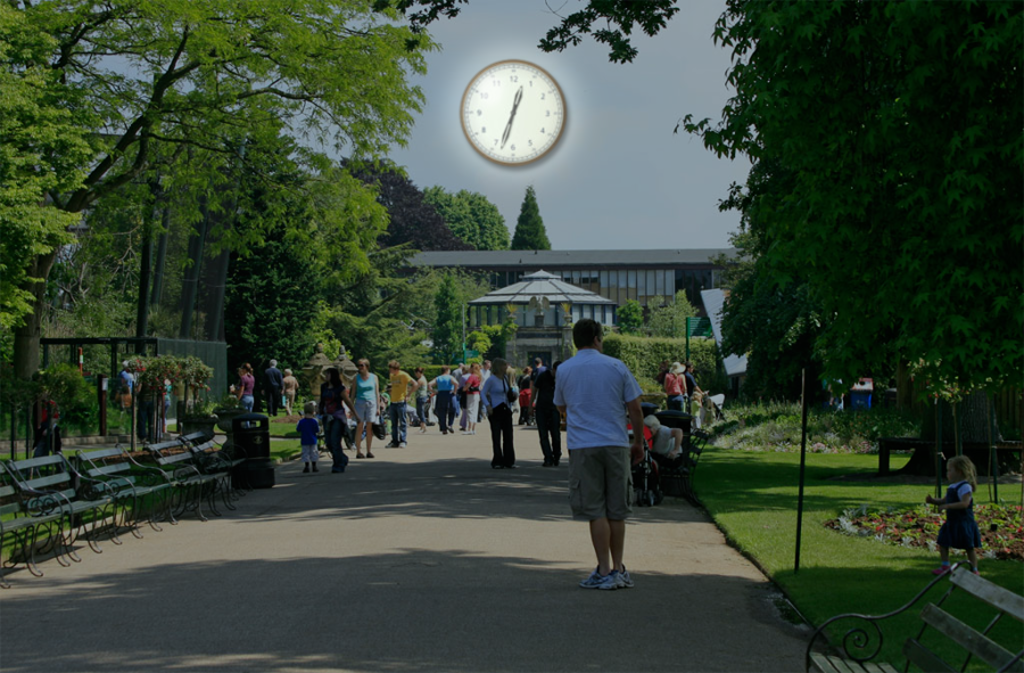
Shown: h=12 m=33
